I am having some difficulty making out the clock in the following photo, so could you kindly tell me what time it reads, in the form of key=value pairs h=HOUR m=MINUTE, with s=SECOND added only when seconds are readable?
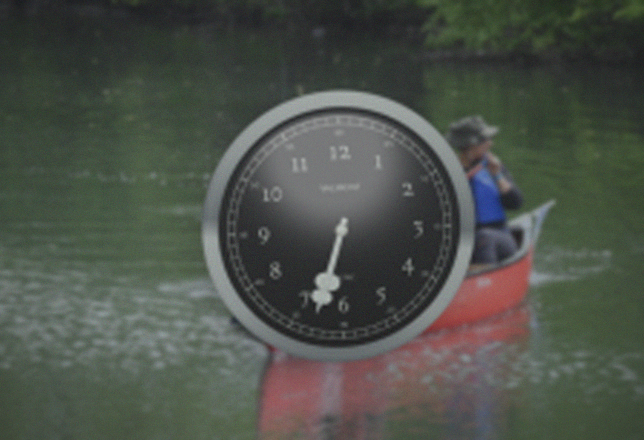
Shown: h=6 m=33
